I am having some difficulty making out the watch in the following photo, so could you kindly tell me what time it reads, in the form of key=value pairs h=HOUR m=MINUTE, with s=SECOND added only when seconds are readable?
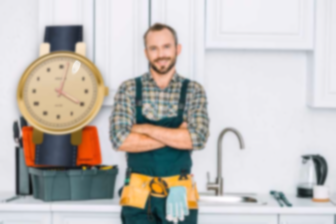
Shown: h=4 m=2
